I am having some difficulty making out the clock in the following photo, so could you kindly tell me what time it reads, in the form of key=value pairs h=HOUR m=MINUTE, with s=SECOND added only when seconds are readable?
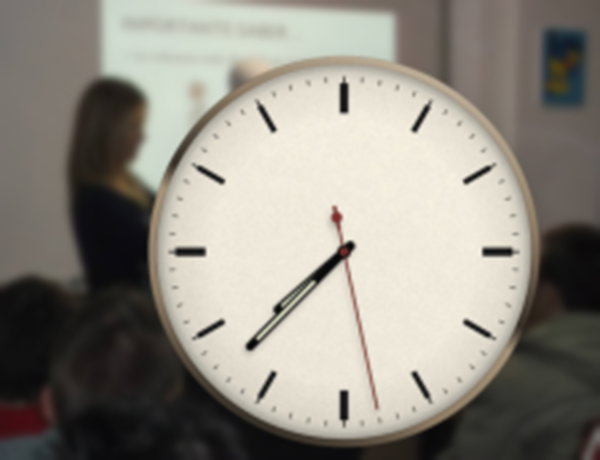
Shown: h=7 m=37 s=28
